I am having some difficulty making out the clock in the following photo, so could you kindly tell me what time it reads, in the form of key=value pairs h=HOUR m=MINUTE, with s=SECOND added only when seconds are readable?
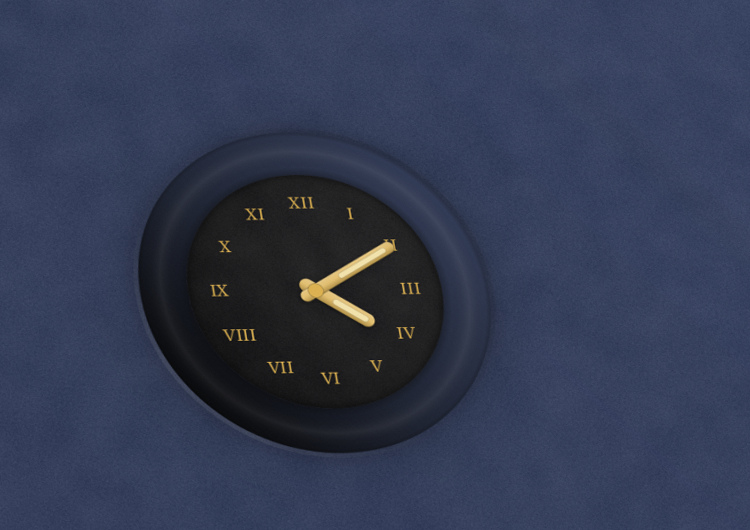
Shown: h=4 m=10
